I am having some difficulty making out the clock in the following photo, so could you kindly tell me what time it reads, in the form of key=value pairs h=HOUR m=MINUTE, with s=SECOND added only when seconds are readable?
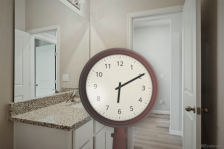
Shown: h=6 m=10
